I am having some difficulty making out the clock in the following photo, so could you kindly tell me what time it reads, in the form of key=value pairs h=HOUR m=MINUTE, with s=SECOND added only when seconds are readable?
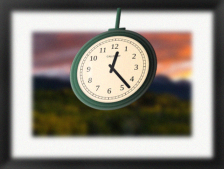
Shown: h=12 m=23
